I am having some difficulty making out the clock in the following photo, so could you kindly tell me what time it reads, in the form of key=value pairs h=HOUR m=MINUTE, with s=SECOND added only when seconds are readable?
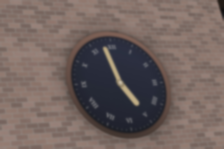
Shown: h=4 m=58
